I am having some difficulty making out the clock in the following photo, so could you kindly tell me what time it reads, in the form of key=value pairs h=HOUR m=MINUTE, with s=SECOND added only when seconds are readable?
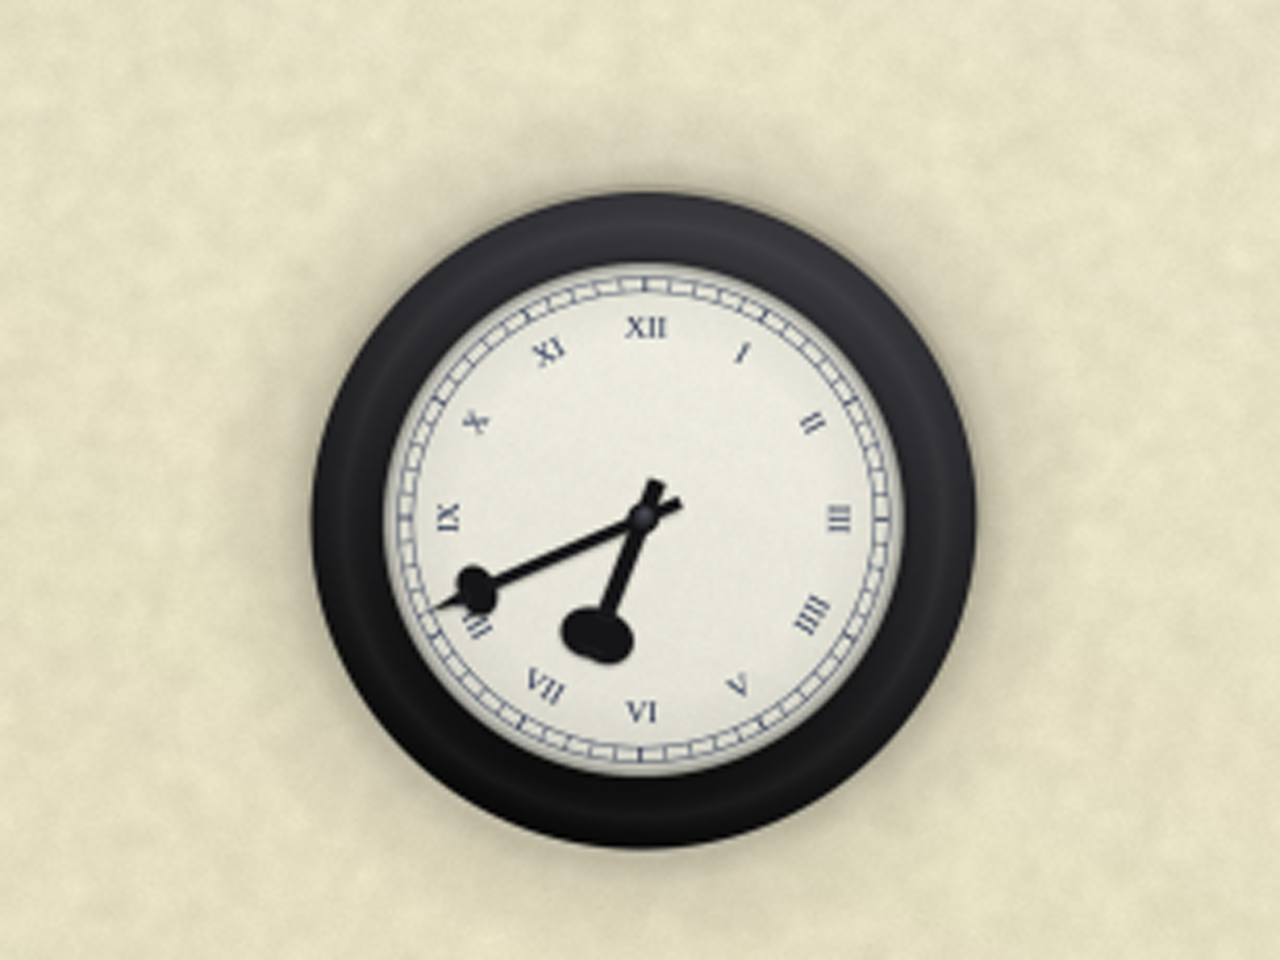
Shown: h=6 m=41
